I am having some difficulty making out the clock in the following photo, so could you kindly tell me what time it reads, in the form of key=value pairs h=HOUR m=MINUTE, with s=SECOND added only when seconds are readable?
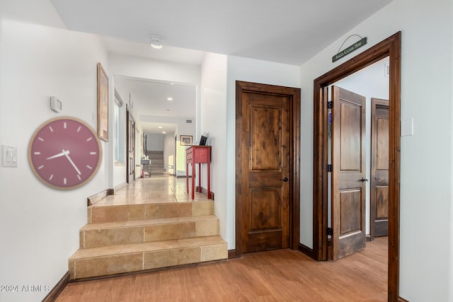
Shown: h=8 m=24
